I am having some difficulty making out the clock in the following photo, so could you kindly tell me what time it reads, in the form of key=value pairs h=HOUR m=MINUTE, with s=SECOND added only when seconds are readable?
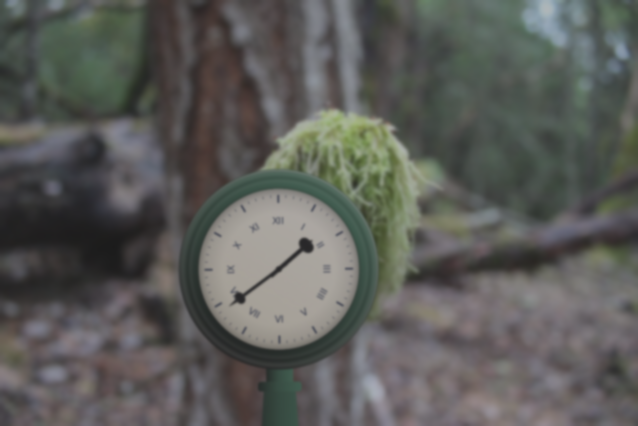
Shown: h=1 m=39
